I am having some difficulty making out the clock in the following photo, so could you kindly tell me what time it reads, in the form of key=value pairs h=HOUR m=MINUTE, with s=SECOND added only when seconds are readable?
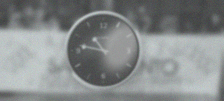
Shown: h=10 m=47
